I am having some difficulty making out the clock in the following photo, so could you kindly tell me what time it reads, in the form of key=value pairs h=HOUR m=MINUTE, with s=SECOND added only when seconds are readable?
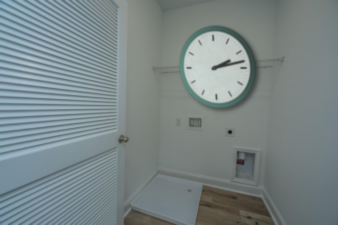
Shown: h=2 m=13
